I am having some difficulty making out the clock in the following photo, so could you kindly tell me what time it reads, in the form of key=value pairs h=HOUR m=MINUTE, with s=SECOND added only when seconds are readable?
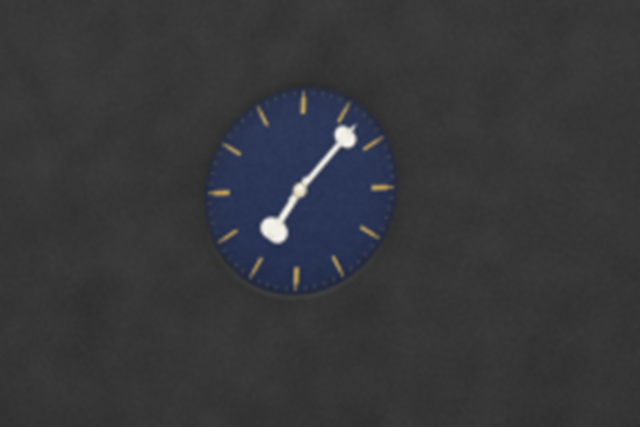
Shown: h=7 m=7
